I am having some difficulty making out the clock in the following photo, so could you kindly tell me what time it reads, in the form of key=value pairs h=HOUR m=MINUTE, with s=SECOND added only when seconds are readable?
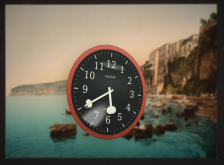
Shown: h=5 m=40
